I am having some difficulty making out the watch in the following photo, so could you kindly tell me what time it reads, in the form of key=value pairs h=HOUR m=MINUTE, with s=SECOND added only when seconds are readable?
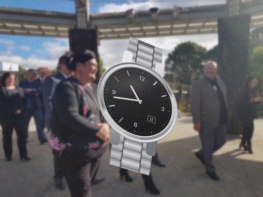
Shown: h=10 m=43
